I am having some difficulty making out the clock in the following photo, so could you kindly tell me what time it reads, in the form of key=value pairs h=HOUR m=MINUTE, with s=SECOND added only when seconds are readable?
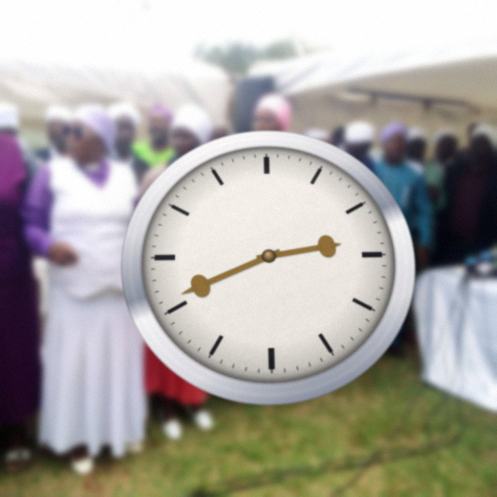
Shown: h=2 m=41
